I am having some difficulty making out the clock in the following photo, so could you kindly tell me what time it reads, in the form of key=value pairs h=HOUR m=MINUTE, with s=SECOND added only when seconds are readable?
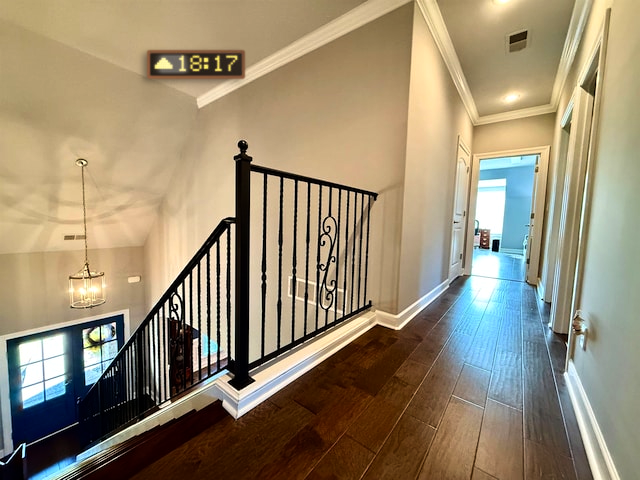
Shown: h=18 m=17
